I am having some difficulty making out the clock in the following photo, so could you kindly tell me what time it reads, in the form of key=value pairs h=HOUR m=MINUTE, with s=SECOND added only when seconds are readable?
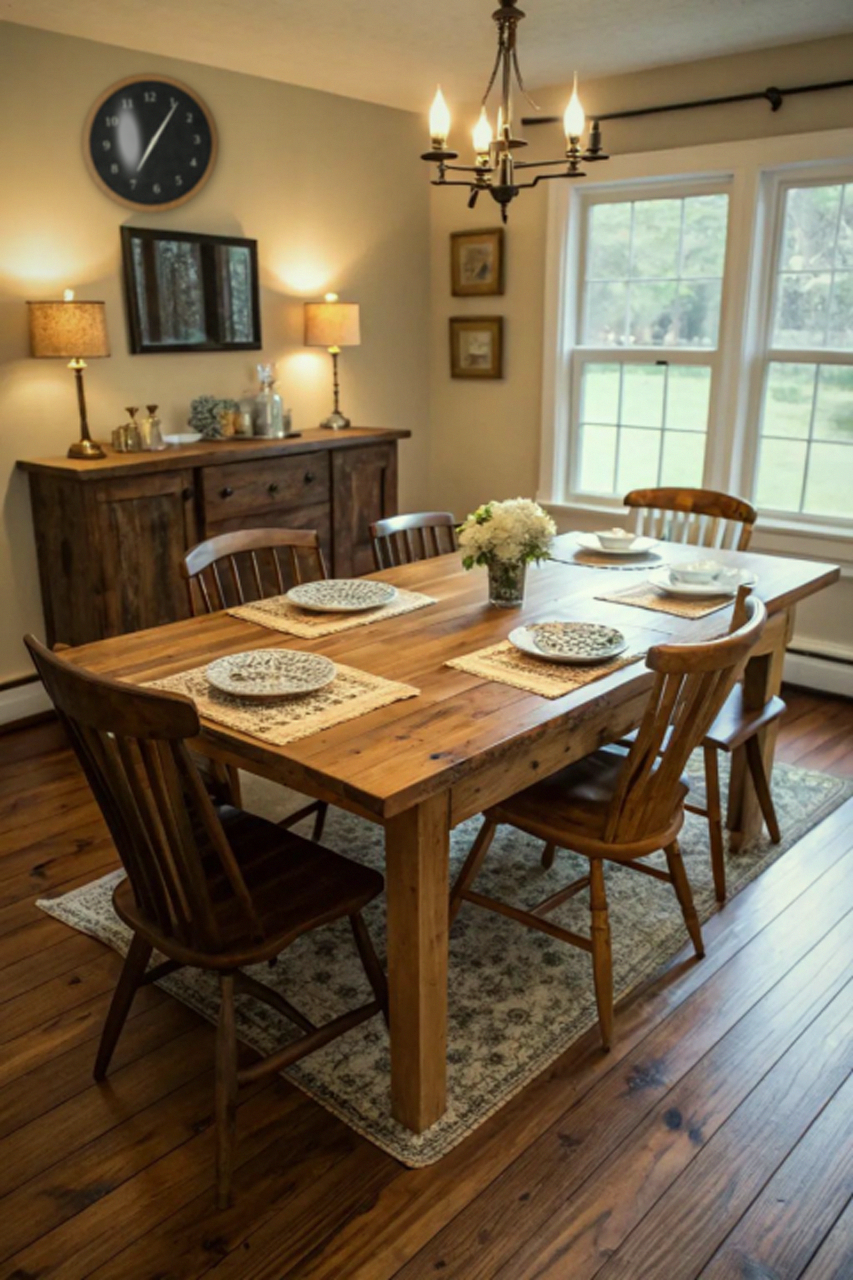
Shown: h=7 m=6
